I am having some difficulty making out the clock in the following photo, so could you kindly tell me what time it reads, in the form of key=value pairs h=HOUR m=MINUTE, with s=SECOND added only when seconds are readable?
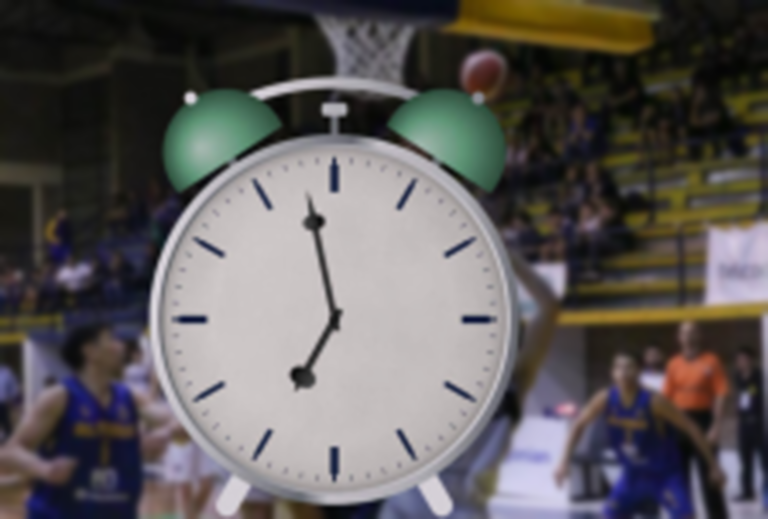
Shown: h=6 m=58
